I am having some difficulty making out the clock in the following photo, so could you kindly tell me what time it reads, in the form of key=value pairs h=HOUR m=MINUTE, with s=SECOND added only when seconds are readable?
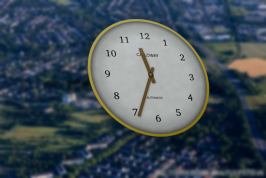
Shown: h=11 m=34
